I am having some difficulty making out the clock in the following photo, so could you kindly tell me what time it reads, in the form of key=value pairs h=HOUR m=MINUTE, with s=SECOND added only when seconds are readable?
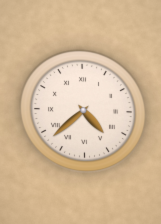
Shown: h=4 m=38
